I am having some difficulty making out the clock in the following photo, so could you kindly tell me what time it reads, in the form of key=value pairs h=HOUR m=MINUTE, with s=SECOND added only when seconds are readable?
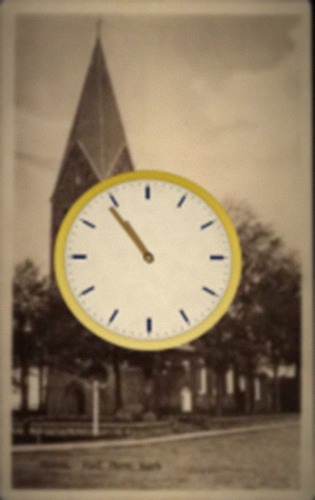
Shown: h=10 m=54
